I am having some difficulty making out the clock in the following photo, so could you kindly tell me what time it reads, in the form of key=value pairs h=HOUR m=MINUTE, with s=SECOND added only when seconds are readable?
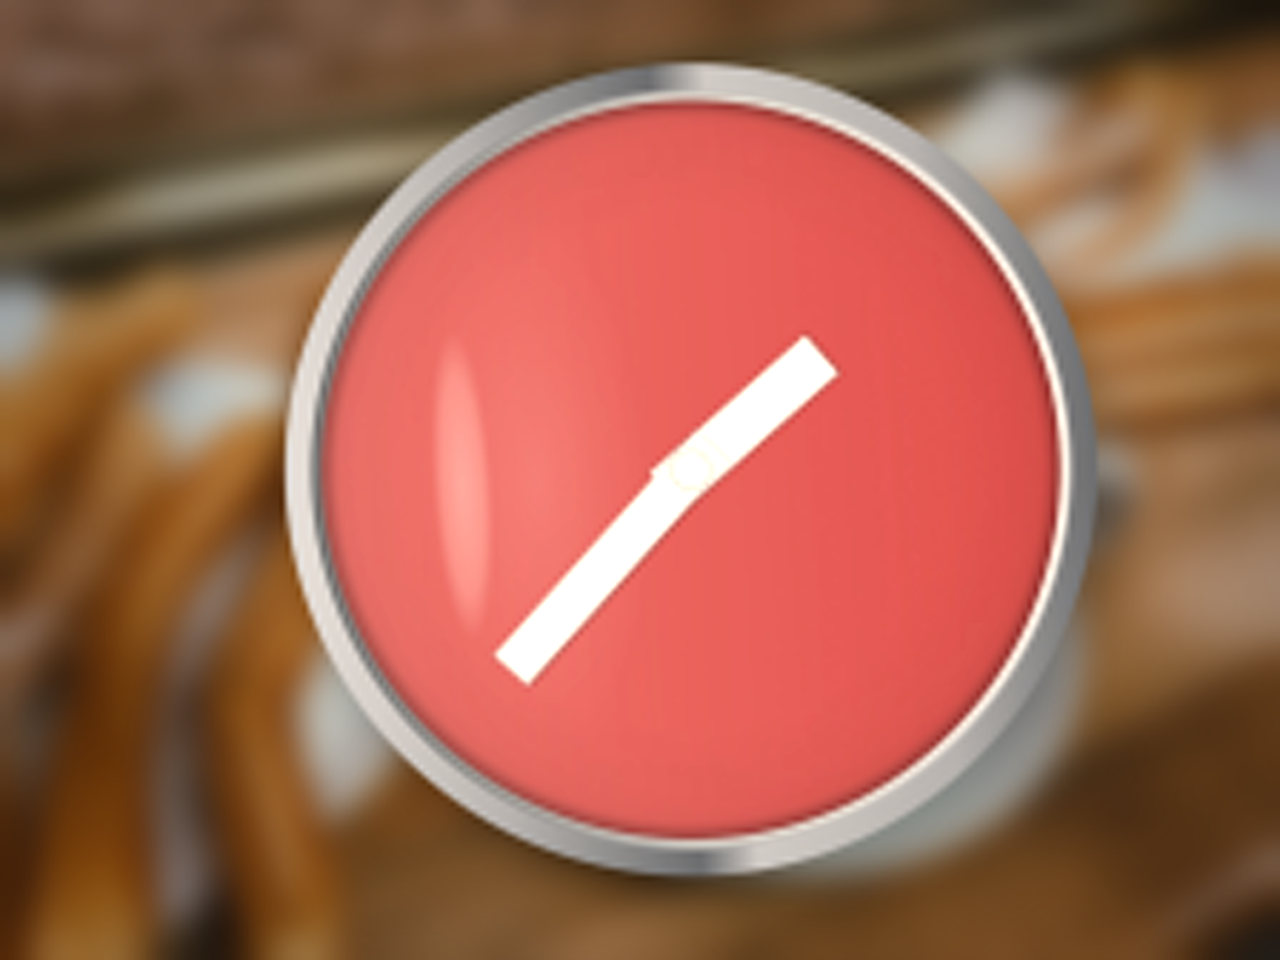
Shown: h=1 m=37
